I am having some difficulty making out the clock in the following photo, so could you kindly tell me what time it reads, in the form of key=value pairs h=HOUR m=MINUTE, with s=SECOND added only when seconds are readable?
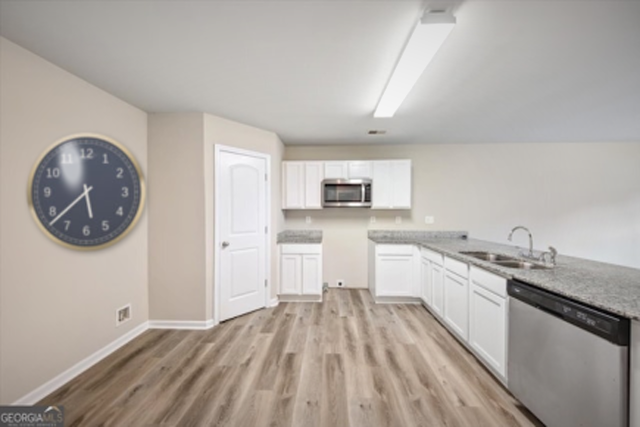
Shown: h=5 m=38
